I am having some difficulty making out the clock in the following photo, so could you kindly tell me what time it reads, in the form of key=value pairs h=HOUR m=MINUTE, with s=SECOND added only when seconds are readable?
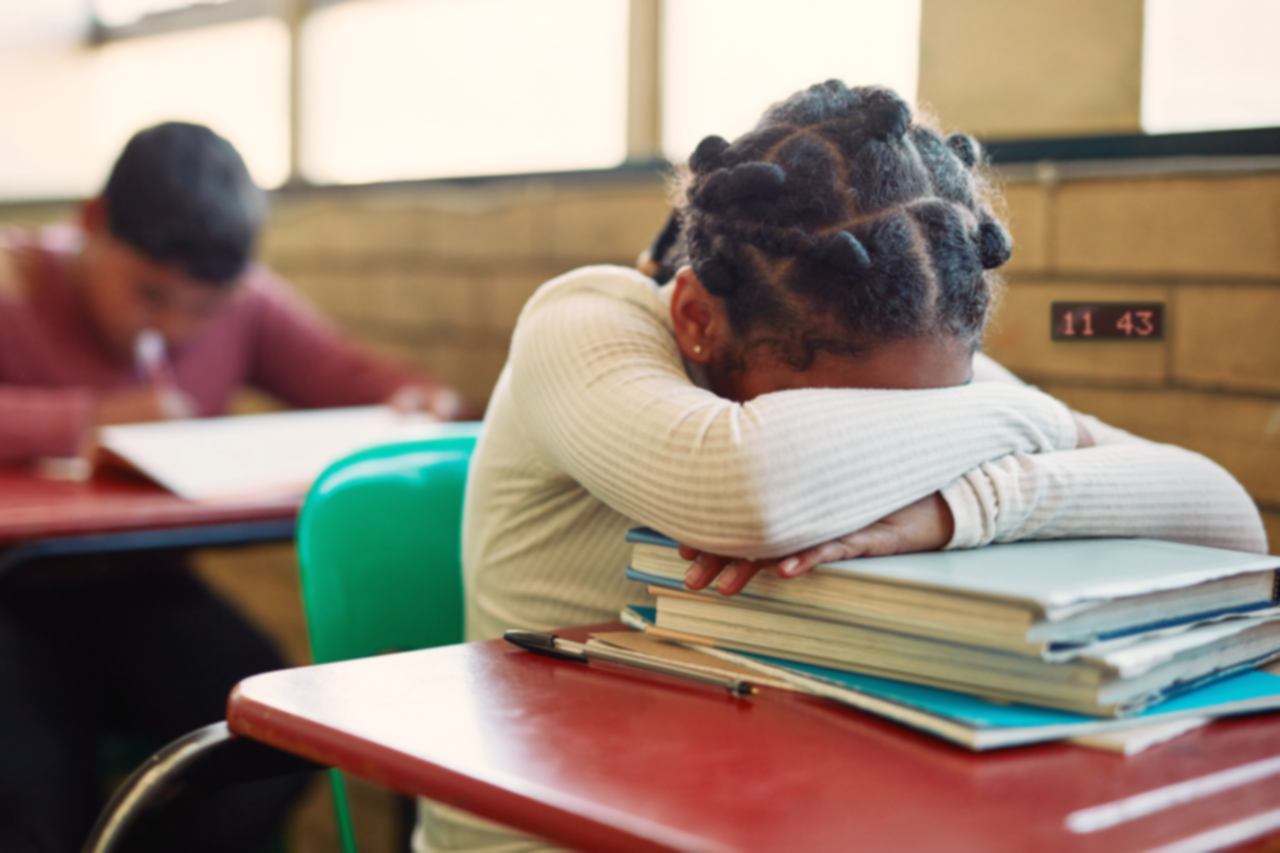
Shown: h=11 m=43
